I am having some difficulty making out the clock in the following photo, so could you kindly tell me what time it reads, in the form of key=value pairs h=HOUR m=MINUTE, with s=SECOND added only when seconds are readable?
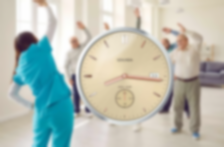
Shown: h=8 m=16
